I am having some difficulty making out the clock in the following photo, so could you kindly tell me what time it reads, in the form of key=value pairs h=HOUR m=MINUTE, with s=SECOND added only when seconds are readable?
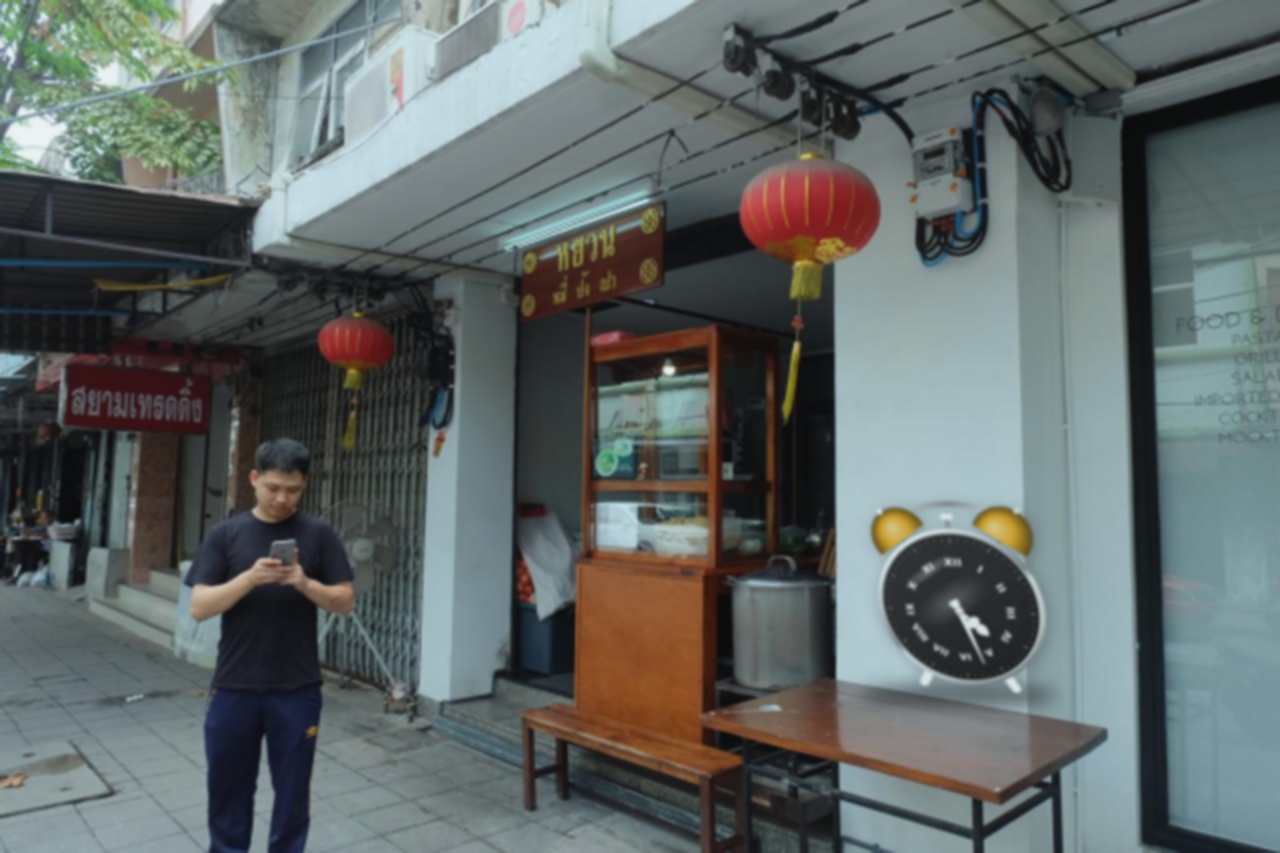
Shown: h=4 m=27
